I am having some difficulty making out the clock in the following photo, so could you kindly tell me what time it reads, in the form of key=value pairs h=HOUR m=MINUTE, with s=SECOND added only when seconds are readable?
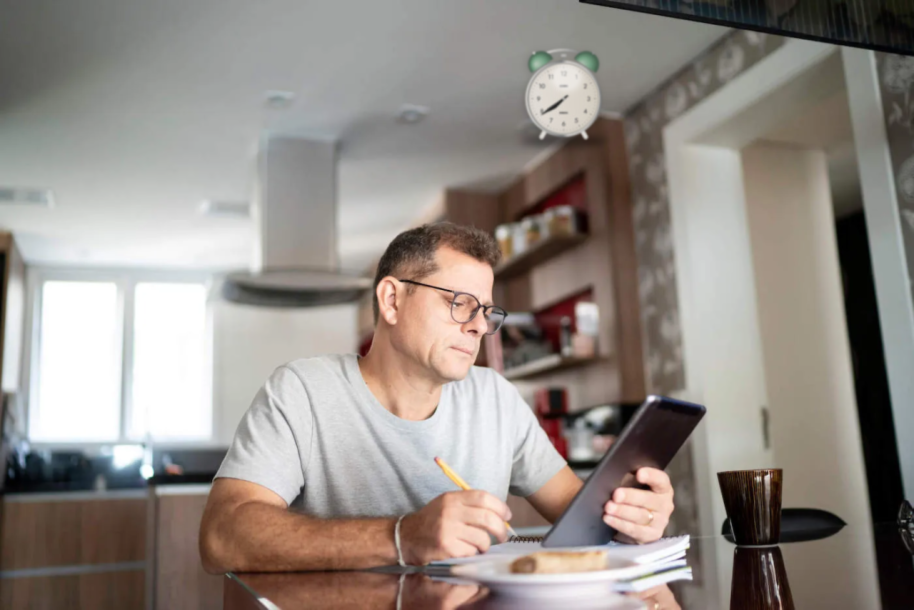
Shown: h=7 m=39
